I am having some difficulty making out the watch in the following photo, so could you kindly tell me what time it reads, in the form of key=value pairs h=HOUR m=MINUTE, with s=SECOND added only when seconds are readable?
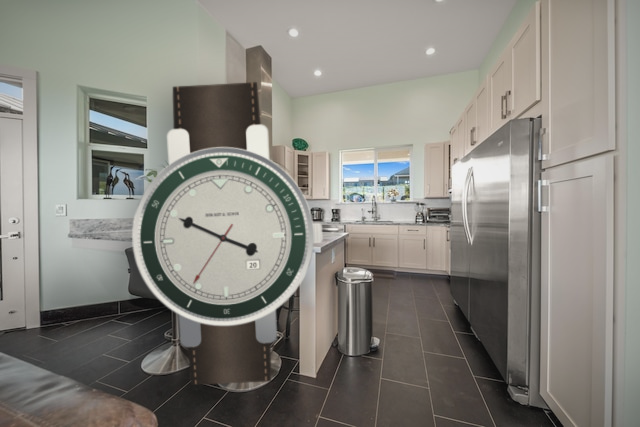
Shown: h=3 m=49 s=36
